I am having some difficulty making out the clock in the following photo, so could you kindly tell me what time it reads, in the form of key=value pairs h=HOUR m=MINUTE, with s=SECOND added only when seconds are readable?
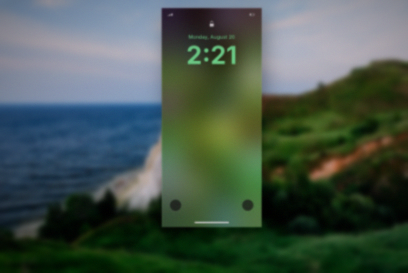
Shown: h=2 m=21
